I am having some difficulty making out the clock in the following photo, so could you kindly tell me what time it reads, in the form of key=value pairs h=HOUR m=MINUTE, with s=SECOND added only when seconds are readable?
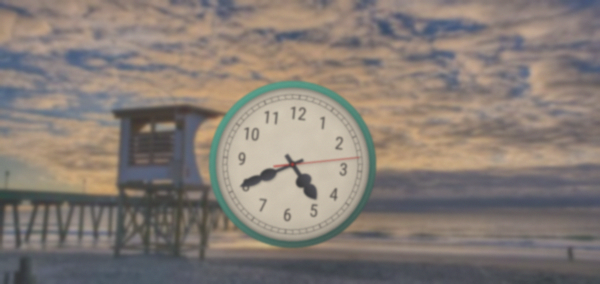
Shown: h=4 m=40 s=13
